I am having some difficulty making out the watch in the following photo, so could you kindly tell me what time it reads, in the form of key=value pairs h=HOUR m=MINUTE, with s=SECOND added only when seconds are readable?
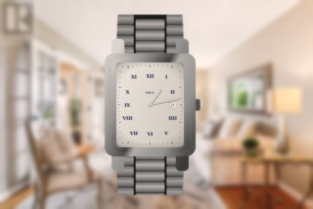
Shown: h=1 m=13
